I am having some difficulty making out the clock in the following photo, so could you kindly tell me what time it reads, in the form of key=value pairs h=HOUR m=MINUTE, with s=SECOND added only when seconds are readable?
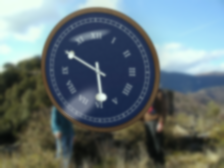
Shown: h=5 m=50
